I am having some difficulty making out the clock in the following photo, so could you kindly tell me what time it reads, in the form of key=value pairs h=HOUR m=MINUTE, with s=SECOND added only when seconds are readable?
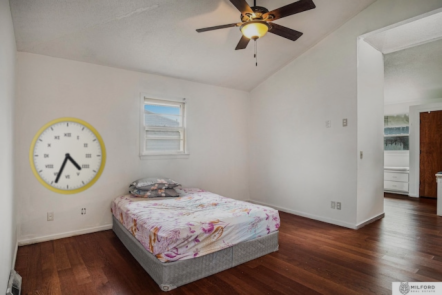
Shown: h=4 m=34
